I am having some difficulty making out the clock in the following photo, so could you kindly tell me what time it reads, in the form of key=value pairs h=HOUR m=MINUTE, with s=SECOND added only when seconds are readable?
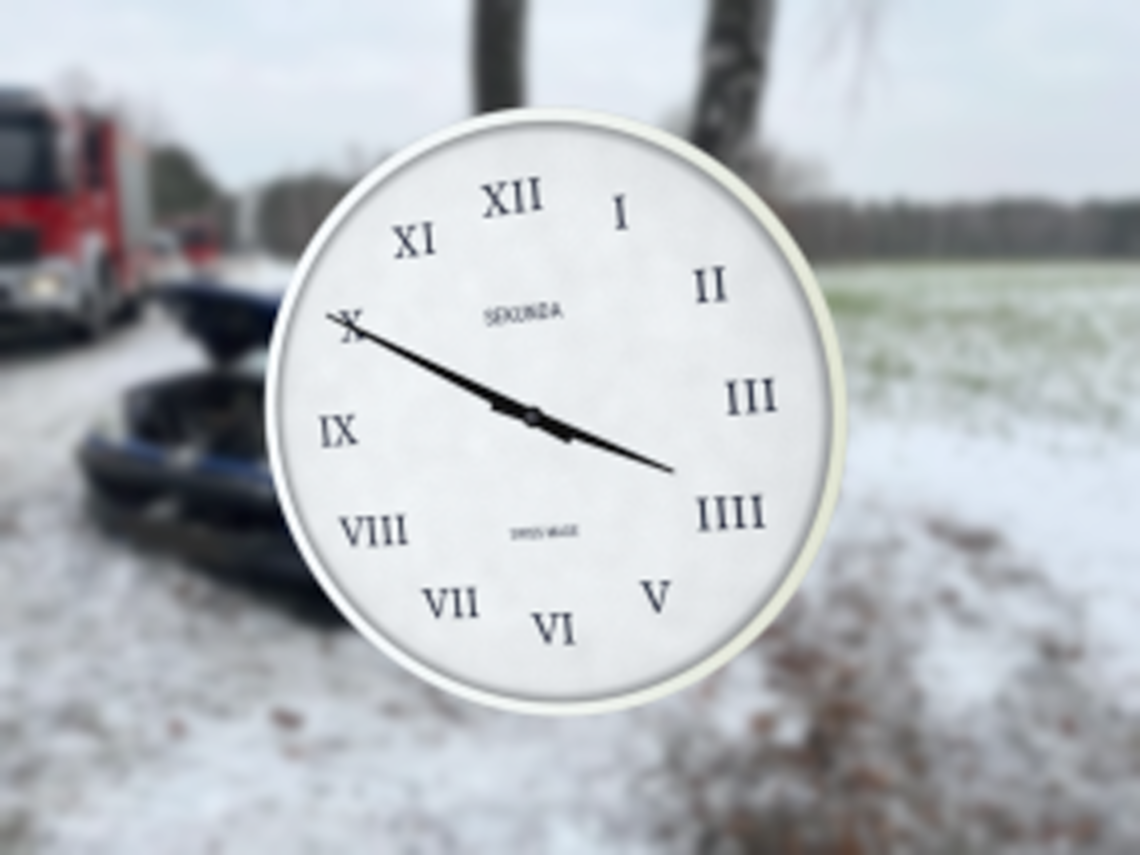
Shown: h=3 m=50
